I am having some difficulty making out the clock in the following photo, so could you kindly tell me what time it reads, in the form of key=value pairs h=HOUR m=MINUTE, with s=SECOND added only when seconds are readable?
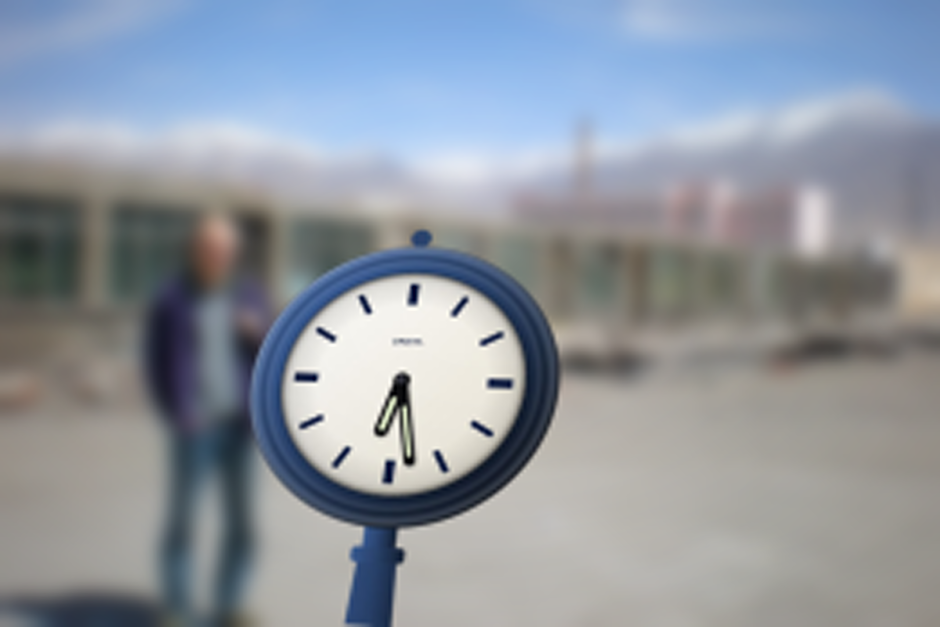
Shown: h=6 m=28
